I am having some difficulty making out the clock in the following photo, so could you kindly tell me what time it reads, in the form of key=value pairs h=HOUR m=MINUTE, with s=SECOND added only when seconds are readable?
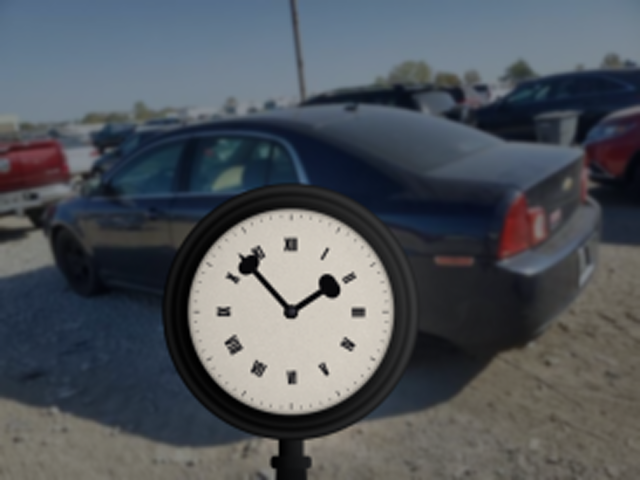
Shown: h=1 m=53
